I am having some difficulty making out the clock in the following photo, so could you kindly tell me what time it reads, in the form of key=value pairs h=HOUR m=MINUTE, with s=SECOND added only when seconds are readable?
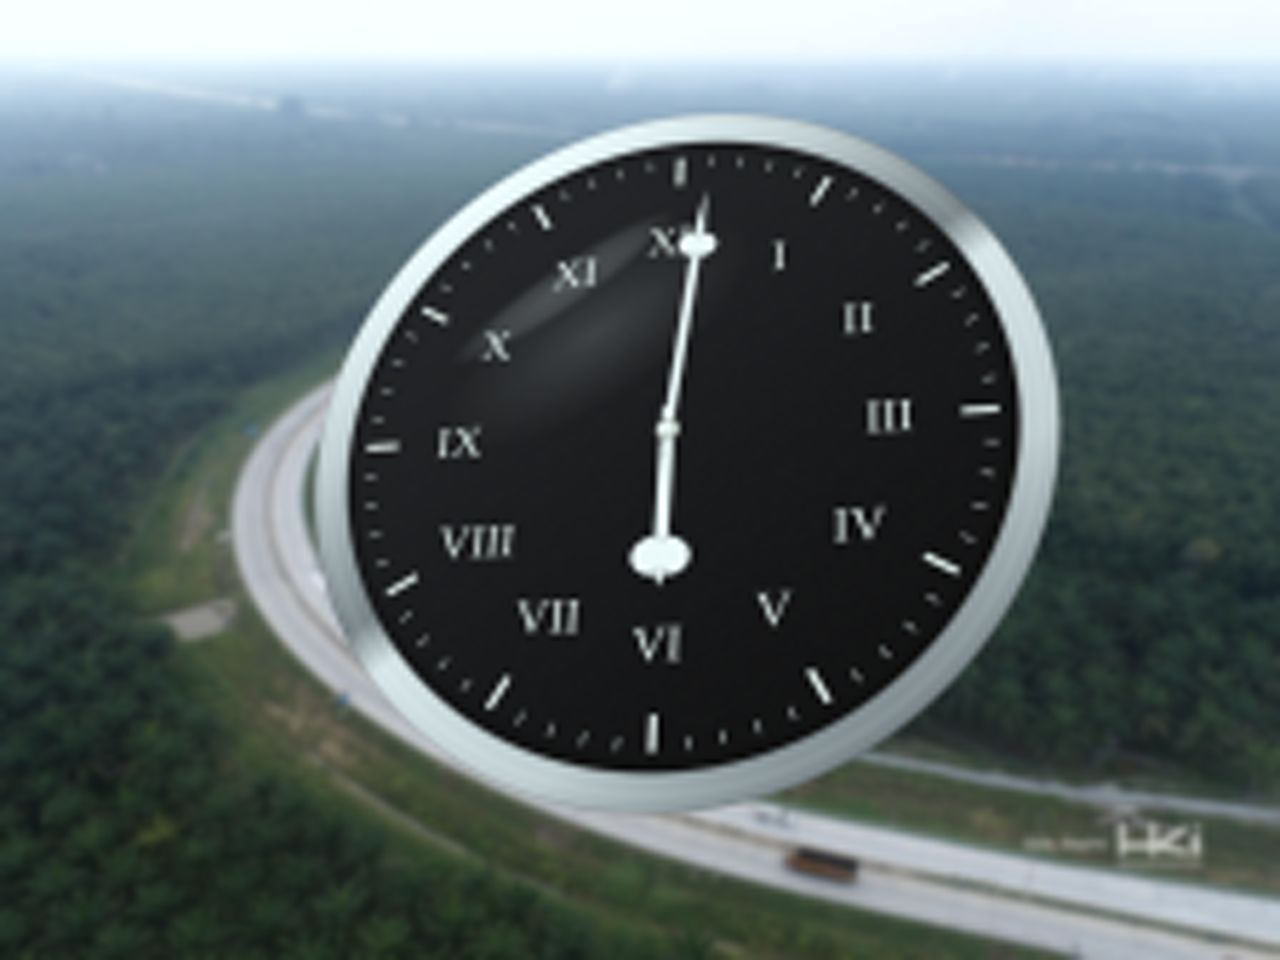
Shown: h=6 m=1
